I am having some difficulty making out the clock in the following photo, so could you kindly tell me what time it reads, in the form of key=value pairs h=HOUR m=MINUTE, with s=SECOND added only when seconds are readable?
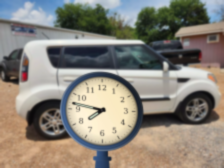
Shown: h=7 m=47
